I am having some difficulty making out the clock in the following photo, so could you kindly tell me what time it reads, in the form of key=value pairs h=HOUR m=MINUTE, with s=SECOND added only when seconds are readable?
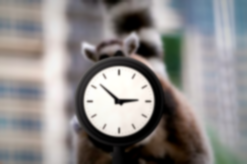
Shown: h=2 m=52
